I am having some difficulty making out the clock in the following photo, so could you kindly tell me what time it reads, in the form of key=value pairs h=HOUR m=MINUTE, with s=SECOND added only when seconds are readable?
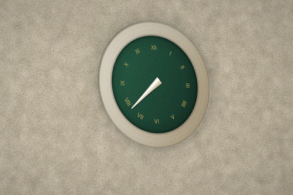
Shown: h=7 m=38
